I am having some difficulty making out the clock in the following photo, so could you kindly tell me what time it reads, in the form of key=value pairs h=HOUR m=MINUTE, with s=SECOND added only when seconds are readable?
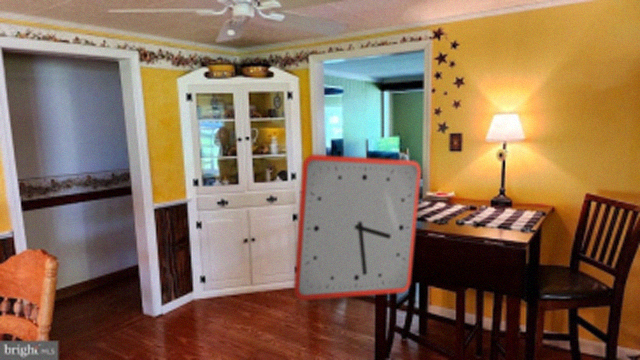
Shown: h=3 m=28
